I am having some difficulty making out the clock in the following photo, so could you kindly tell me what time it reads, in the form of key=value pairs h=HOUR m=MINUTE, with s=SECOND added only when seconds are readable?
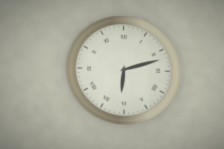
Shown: h=6 m=12
